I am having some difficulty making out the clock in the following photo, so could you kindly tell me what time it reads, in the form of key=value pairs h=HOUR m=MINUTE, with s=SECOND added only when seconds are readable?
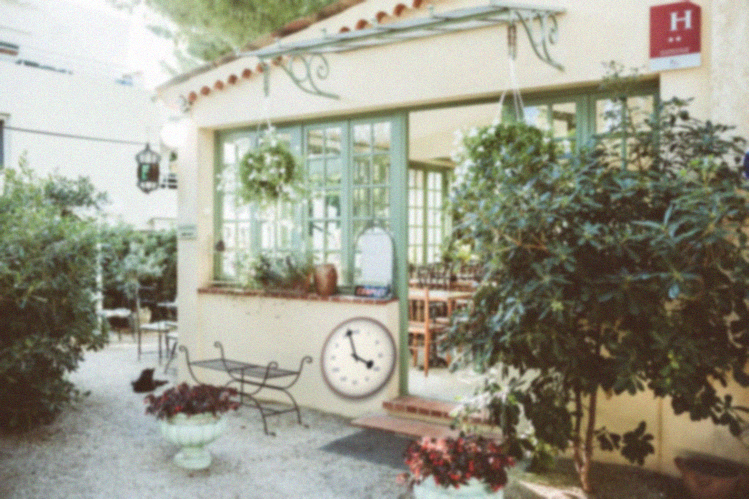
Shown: h=3 m=57
